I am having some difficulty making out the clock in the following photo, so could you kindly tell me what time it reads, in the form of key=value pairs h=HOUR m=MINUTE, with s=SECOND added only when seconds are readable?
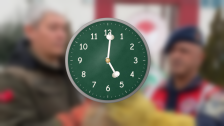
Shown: h=5 m=1
